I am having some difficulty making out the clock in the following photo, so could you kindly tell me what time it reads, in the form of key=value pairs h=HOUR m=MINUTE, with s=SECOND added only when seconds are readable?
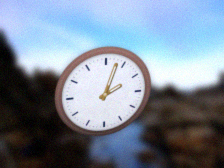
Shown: h=2 m=3
